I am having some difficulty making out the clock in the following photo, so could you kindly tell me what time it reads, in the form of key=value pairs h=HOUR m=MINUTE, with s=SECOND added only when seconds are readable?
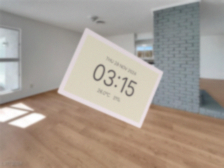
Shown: h=3 m=15
